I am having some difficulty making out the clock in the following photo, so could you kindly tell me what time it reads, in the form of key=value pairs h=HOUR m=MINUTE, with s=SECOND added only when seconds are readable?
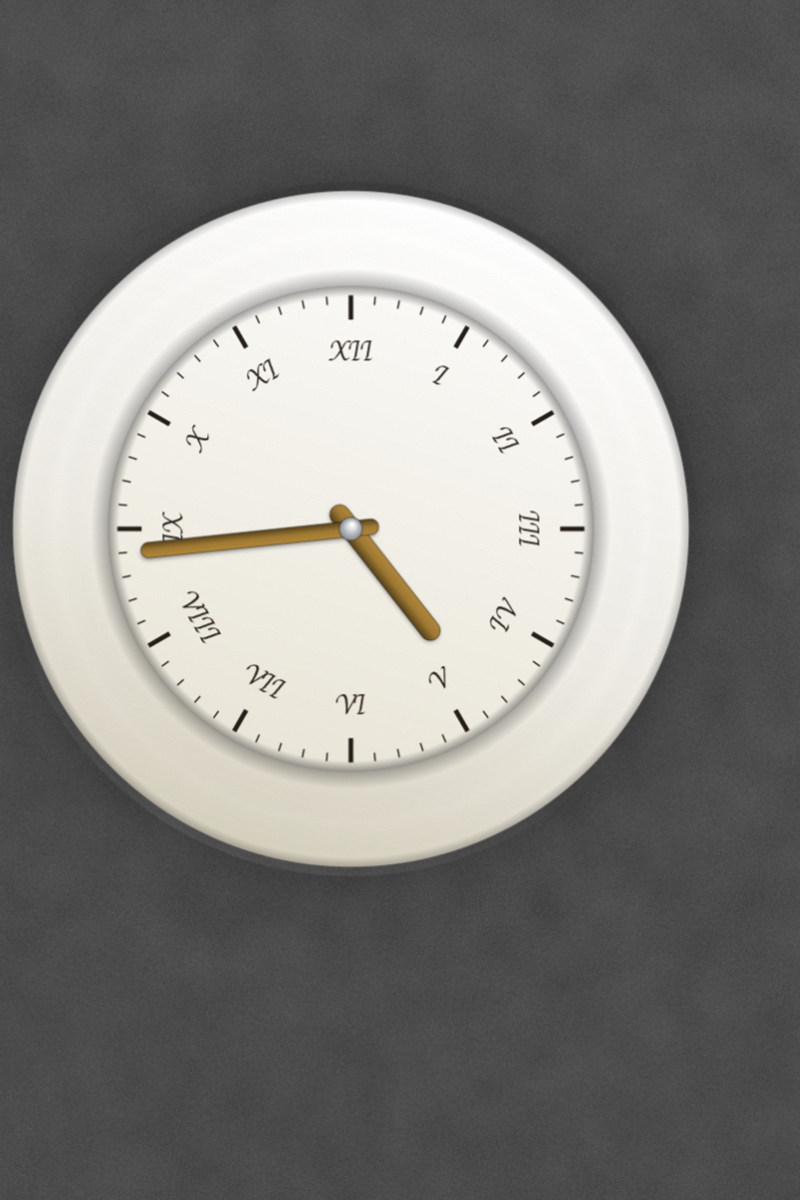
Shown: h=4 m=44
